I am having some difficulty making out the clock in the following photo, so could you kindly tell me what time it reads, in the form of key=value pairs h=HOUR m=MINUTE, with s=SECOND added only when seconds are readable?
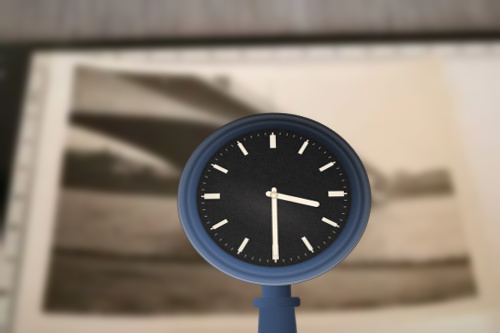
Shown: h=3 m=30
